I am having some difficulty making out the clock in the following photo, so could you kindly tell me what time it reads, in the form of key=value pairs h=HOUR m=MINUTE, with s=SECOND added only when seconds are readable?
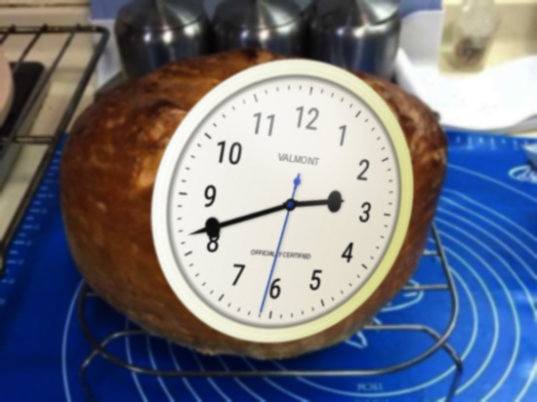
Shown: h=2 m=41 s=31
